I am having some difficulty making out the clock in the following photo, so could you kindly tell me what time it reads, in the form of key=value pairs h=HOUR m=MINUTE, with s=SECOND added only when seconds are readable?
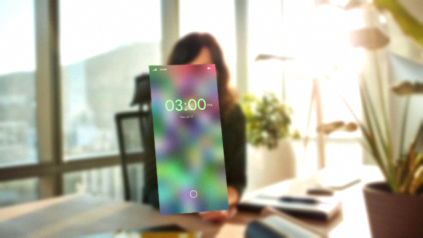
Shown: h=3 m=0
